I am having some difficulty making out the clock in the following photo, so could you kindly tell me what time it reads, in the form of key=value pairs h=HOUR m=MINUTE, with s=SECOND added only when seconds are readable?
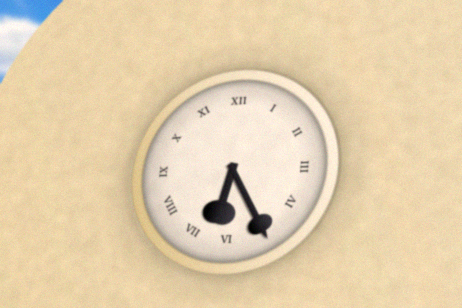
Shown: h=6 m=25
